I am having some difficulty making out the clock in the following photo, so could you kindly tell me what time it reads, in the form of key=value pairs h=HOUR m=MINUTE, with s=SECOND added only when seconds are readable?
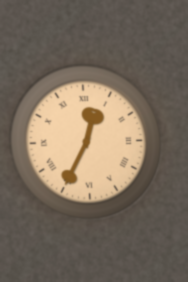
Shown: h=12 m=35
